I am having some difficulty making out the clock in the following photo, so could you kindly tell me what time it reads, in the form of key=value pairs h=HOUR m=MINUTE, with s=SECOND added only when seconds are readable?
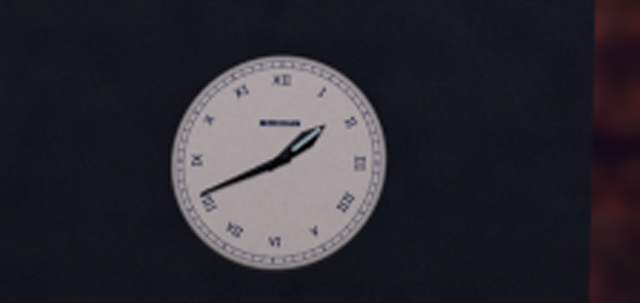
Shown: h=1 m=41
